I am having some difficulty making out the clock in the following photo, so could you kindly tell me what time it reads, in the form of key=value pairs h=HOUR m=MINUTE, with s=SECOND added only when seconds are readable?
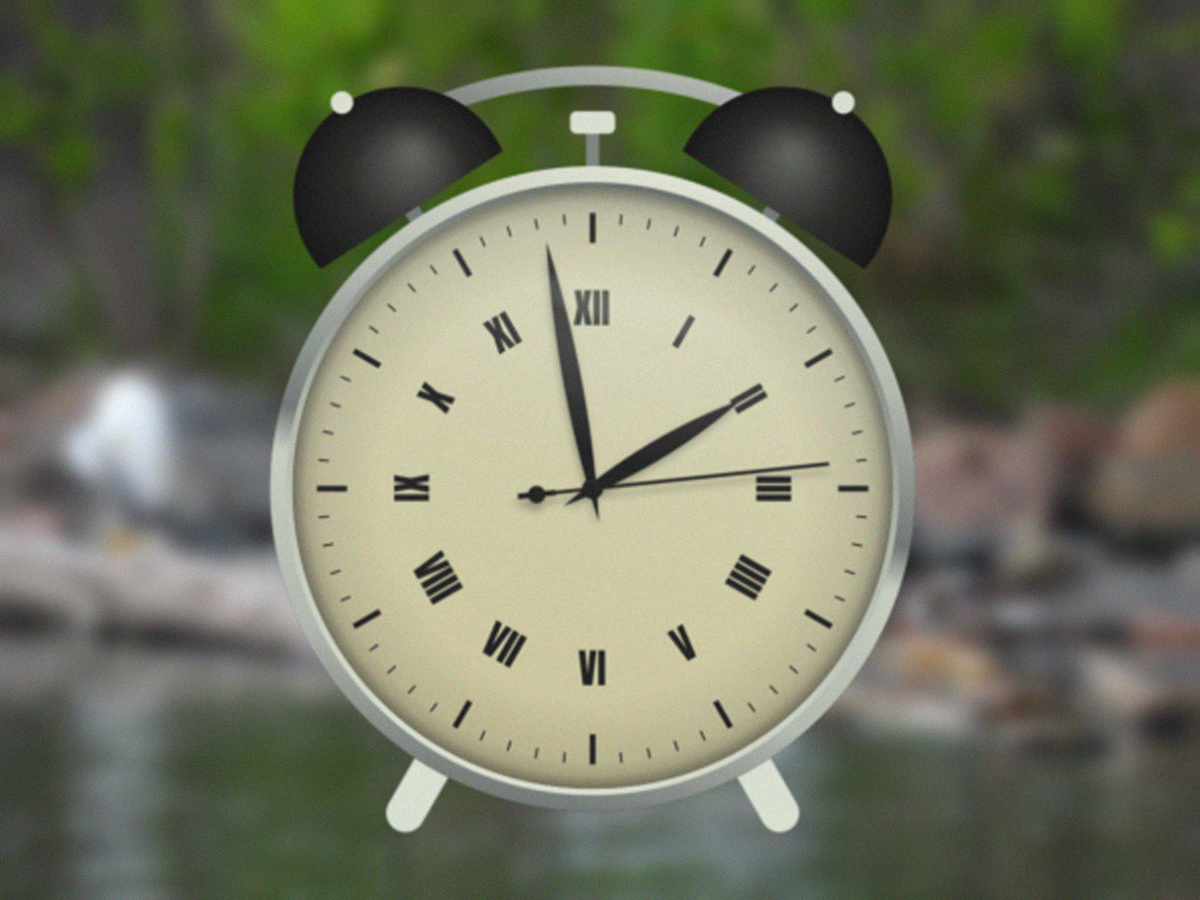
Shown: h=1 m=58 s=14
